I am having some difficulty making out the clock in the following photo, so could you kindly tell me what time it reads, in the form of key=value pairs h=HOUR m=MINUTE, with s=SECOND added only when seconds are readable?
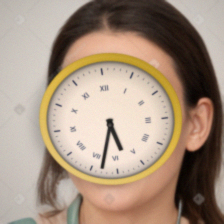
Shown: h=5 m=33
